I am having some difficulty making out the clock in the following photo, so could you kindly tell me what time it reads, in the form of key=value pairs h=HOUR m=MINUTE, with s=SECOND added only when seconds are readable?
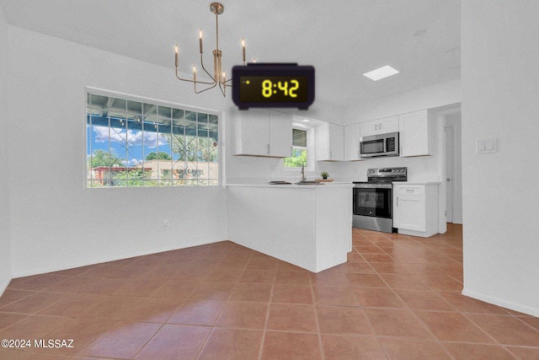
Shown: h=8 m=42
